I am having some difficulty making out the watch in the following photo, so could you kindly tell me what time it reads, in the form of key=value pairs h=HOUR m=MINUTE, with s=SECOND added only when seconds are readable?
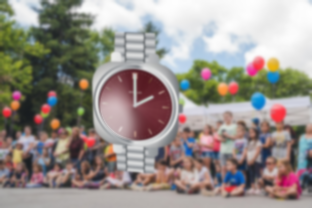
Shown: h=2 m=0
